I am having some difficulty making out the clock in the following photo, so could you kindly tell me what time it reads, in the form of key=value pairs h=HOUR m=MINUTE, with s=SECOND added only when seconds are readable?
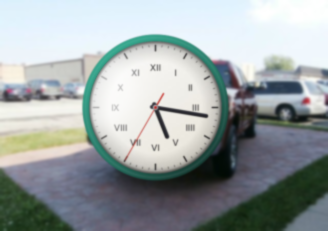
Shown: h=5 m=16 s=35
